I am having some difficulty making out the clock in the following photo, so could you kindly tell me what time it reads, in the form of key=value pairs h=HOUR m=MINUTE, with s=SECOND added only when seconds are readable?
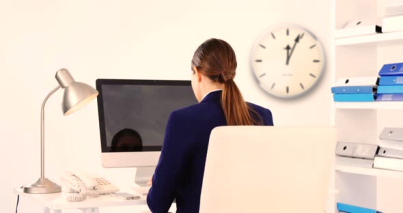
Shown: h=12 m=4
